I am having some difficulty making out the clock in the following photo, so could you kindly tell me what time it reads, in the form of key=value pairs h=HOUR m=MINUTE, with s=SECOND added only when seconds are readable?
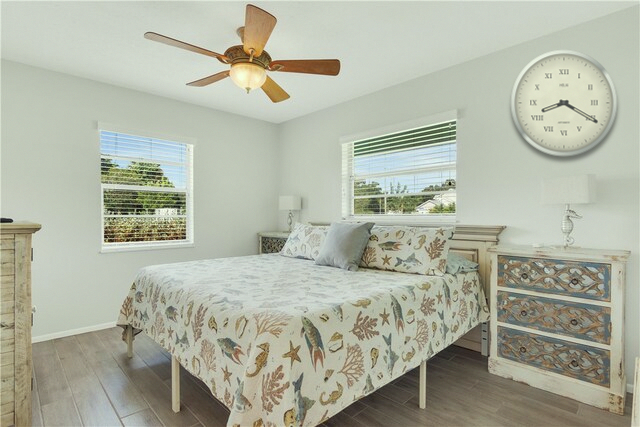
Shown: h=8 m=20
